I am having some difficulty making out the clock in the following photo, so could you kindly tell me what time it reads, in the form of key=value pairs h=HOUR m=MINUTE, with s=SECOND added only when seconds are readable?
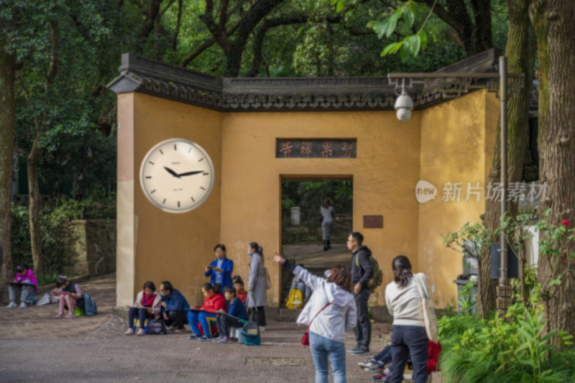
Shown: h=10 m=14
